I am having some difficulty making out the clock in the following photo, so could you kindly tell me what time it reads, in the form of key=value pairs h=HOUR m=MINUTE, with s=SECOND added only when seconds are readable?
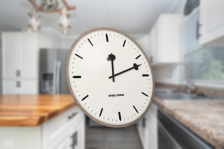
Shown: h=12 m=12
